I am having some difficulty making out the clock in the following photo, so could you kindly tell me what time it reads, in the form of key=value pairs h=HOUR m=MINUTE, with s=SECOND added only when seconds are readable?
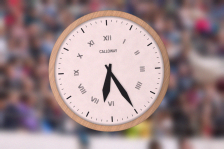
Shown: h=6 m=25
